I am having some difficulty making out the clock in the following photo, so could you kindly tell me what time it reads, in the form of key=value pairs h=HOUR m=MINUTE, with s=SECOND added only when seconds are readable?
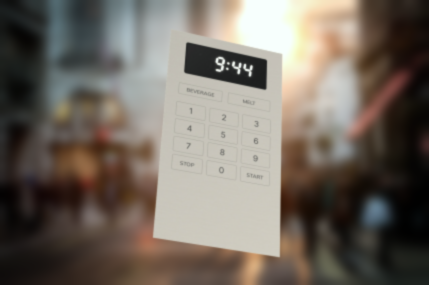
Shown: h=9 m=44
